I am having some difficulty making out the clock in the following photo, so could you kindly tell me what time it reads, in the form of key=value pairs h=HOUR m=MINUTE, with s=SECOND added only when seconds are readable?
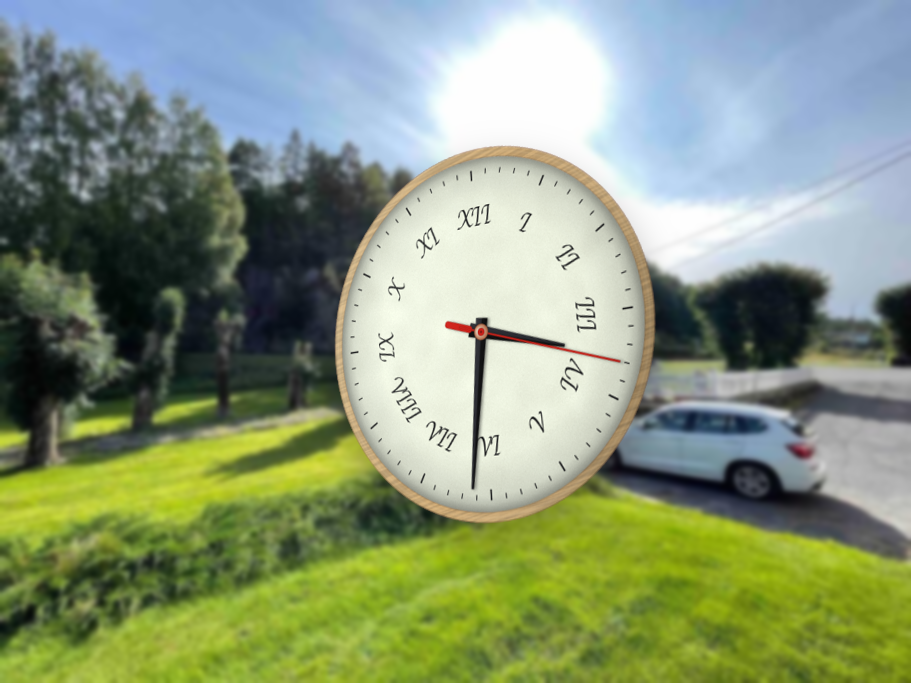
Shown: h=3 m=31 s=18
